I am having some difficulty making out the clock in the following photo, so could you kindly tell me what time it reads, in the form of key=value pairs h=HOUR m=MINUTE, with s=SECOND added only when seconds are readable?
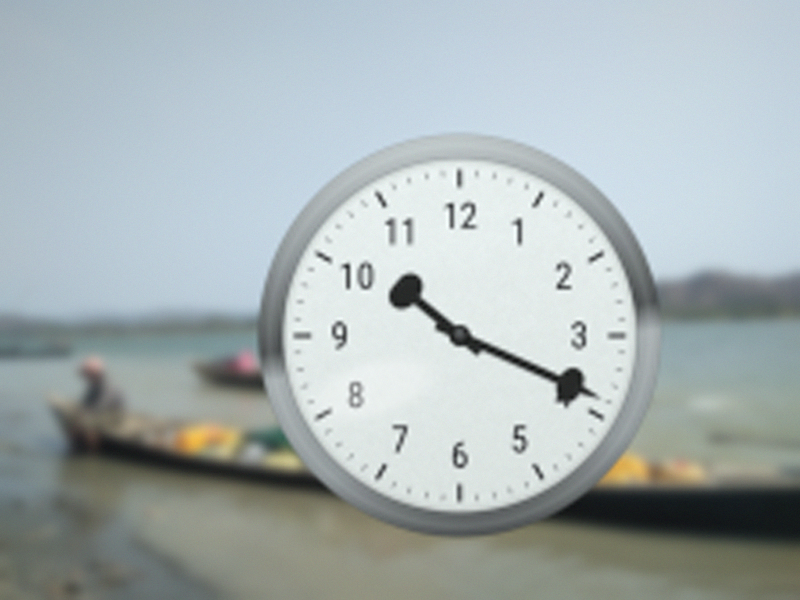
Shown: h=10 m=19
